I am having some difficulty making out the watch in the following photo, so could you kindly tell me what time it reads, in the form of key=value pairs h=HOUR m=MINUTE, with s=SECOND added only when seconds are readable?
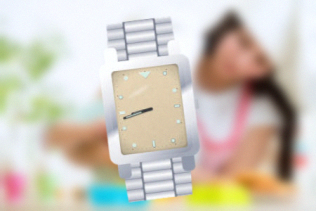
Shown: h=8 m=43
